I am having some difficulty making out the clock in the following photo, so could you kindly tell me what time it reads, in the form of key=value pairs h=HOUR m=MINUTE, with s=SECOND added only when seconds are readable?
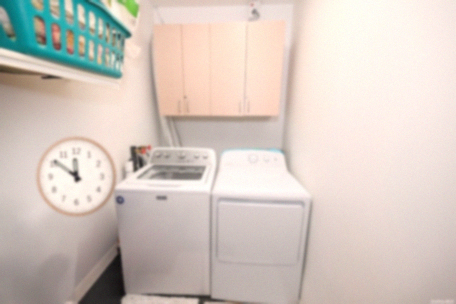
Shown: h=11 m=51
